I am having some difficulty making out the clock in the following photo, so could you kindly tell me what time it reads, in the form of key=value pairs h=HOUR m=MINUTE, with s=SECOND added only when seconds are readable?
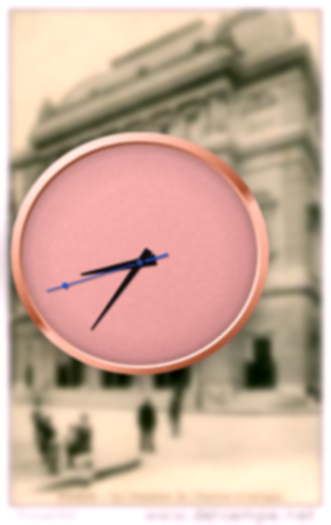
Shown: h=8 m=35 s=42
